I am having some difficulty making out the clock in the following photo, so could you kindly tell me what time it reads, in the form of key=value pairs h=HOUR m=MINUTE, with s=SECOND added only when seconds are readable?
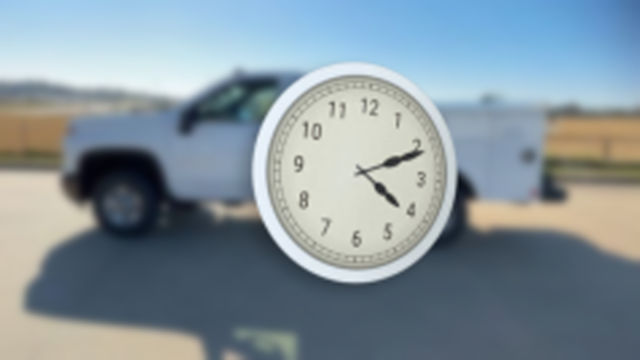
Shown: h=4 m=11
